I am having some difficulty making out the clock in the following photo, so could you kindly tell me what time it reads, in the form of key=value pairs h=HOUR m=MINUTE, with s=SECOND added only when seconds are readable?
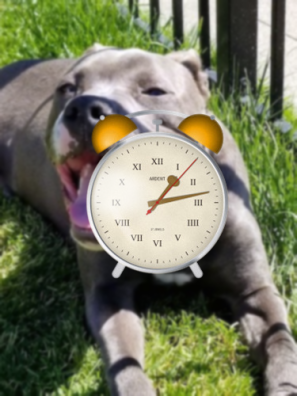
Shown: h=1 m=13 s=7
